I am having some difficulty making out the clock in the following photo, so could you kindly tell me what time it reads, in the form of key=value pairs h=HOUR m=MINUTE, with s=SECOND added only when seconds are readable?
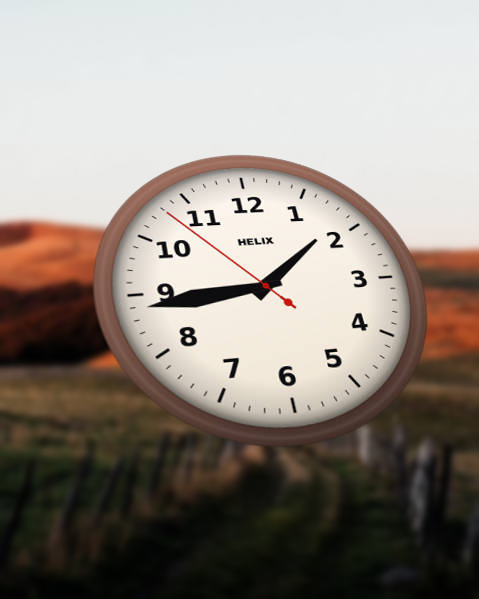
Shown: h=1 m=43 s=53
